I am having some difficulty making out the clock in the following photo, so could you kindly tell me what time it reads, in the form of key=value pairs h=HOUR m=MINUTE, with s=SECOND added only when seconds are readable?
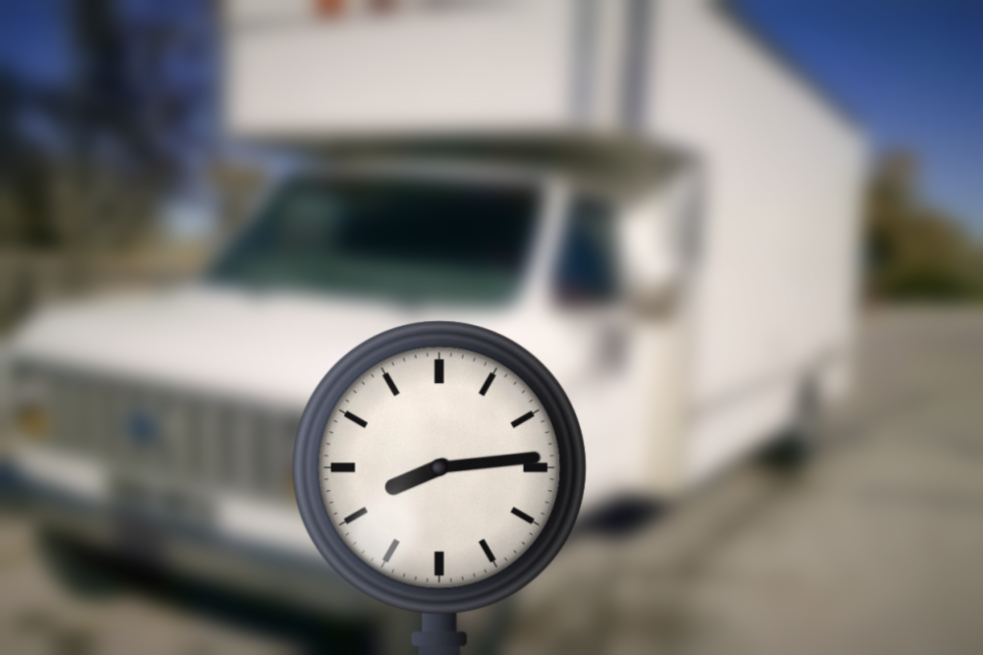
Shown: h=8 m=14
